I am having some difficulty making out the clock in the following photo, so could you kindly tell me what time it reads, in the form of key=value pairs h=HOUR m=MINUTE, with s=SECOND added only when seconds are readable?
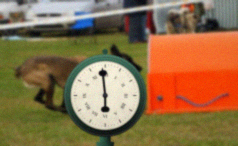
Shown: h=5 m=59
